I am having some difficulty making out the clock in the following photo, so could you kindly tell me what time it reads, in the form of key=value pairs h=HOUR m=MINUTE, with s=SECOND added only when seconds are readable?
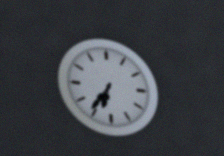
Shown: h=6 m=36
